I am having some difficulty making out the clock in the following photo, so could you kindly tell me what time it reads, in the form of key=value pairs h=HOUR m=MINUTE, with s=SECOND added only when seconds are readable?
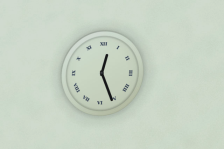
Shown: h=12 m=26
